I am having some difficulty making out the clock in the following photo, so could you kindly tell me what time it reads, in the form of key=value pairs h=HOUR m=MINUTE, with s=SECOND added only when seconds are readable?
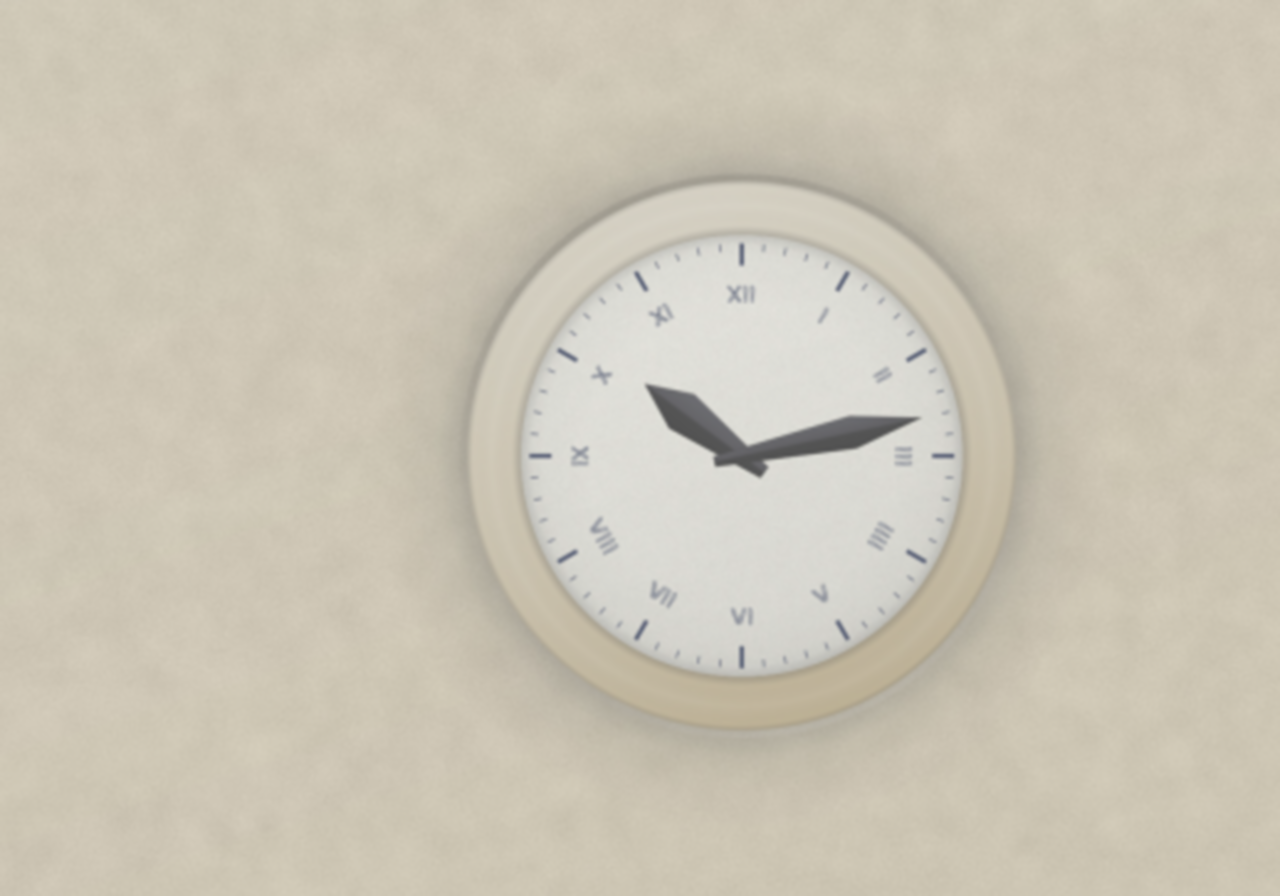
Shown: h=10 m=13
